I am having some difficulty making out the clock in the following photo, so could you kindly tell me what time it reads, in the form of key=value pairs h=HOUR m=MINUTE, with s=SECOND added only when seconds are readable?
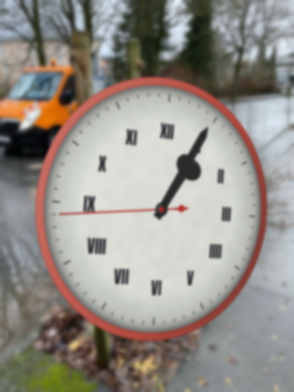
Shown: h=1 m=4 s=44
